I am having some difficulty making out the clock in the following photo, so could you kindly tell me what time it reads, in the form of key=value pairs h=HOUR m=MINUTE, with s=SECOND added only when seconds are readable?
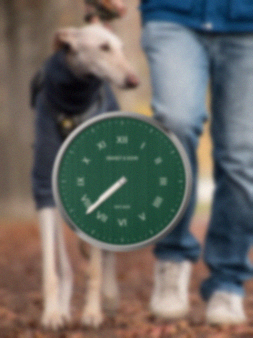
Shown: h=7 m=38
